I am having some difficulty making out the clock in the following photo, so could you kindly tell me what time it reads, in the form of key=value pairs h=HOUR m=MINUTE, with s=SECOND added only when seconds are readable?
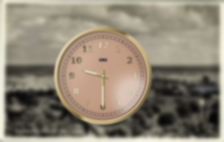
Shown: h=9 m=30
